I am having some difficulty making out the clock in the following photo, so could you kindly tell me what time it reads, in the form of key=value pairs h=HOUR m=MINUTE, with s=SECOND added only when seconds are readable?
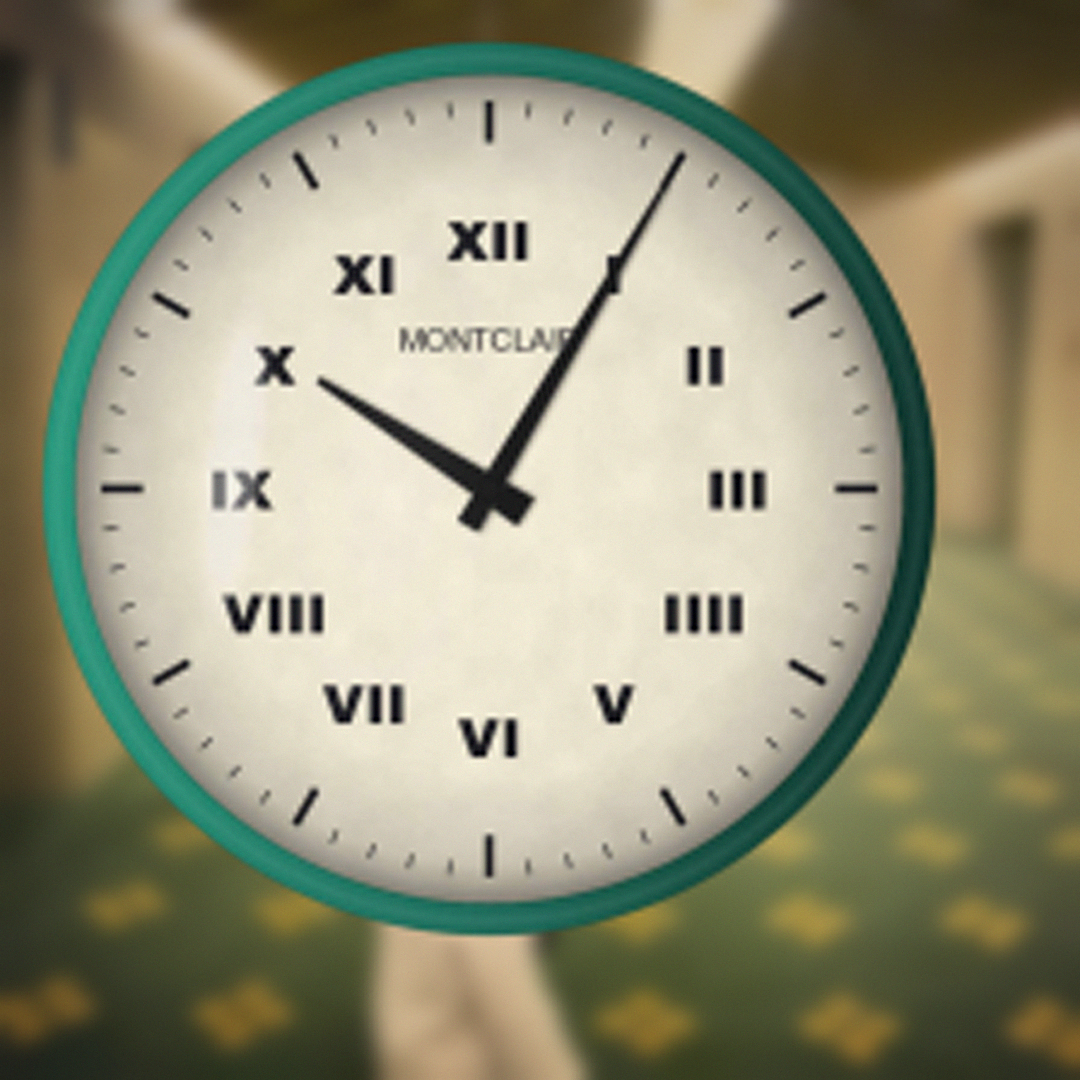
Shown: h=10 m=5
